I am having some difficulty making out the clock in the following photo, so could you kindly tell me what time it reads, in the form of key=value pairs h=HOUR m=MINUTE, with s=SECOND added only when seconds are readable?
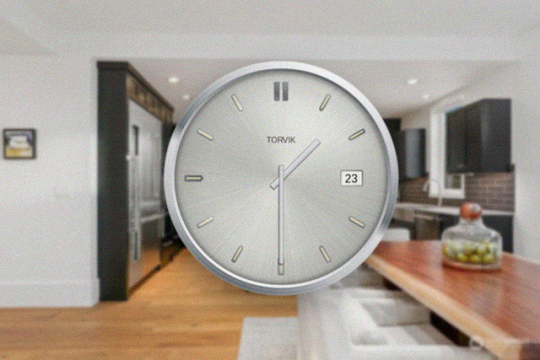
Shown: h=1 m=30
